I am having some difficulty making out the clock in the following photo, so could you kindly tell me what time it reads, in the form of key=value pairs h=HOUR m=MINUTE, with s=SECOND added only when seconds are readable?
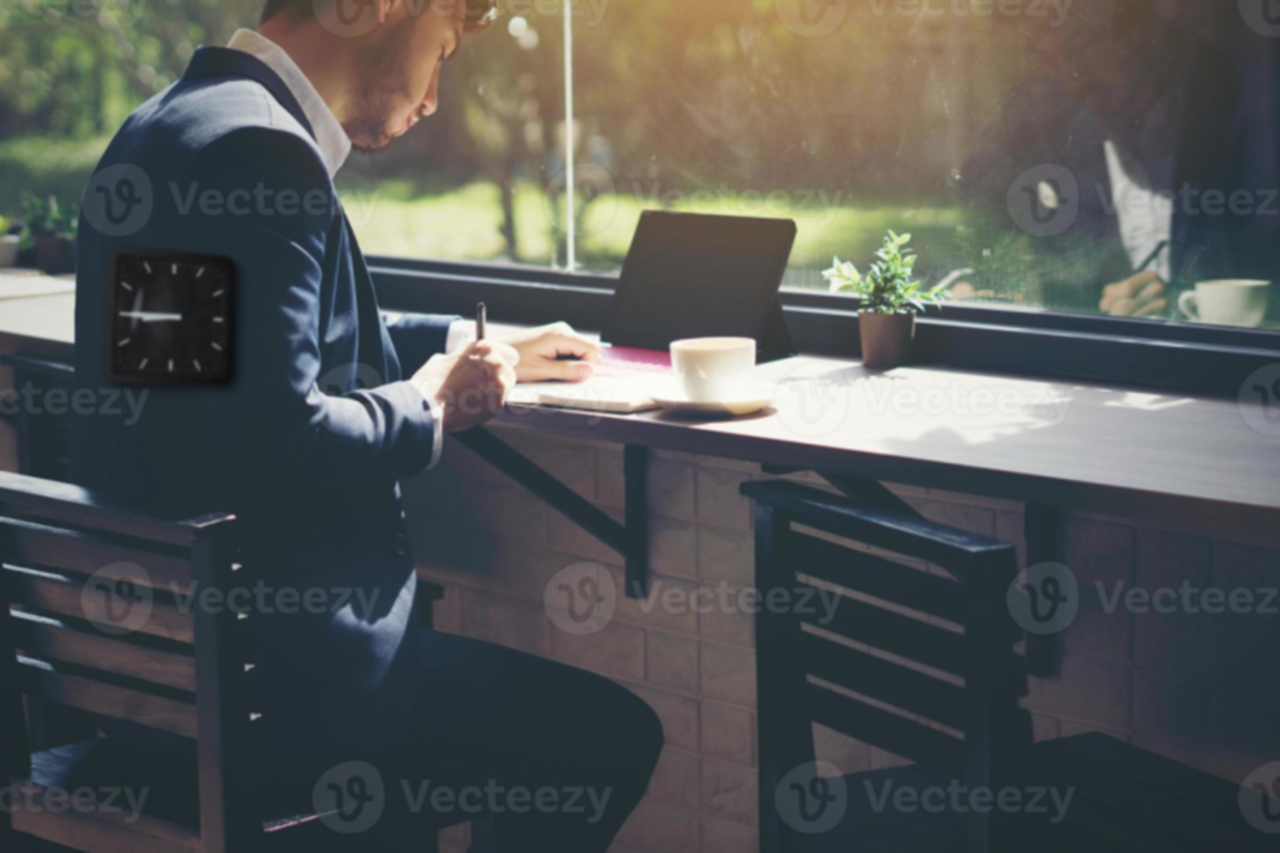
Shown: h=8 m=45
